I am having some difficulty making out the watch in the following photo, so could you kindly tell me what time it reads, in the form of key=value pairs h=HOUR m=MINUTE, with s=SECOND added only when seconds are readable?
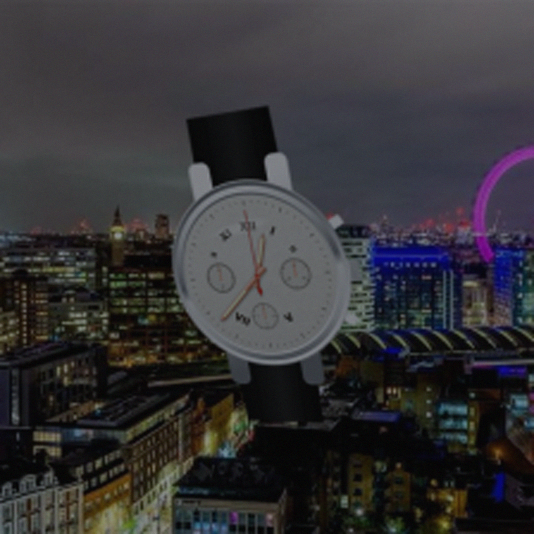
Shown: h=12 m=38
